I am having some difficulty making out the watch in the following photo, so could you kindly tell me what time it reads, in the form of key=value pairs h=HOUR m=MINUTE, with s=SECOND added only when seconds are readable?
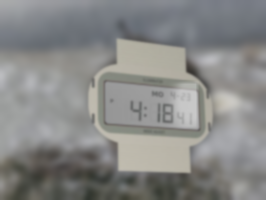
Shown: h=4 m=18 s=41
